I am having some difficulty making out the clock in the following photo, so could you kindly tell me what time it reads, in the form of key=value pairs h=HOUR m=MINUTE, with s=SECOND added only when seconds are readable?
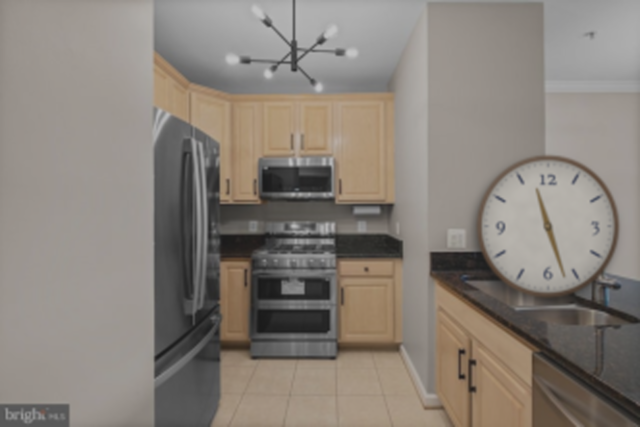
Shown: h=11 m=27
